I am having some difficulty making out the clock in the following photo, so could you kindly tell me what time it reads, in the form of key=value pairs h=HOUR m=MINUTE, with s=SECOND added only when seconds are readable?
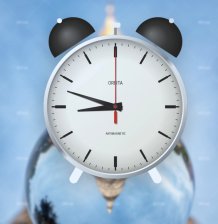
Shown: h=8 m=48 s=0
